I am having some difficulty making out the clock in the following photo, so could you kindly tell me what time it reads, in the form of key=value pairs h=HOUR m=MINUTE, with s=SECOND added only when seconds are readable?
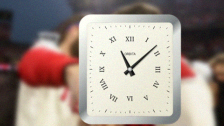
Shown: h=11 m=8
